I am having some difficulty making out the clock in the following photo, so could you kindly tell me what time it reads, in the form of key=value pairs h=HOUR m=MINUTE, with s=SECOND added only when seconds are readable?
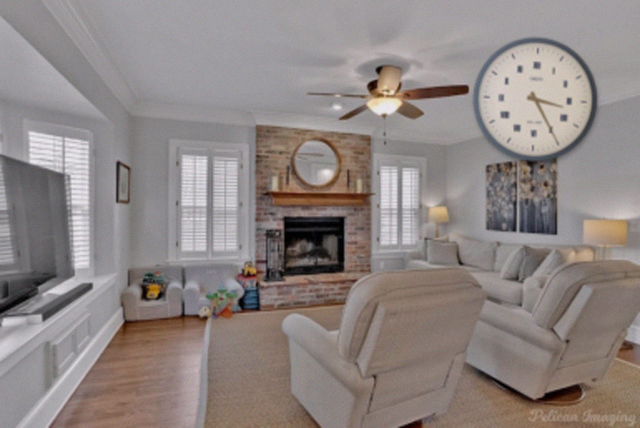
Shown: h=3 m=25
